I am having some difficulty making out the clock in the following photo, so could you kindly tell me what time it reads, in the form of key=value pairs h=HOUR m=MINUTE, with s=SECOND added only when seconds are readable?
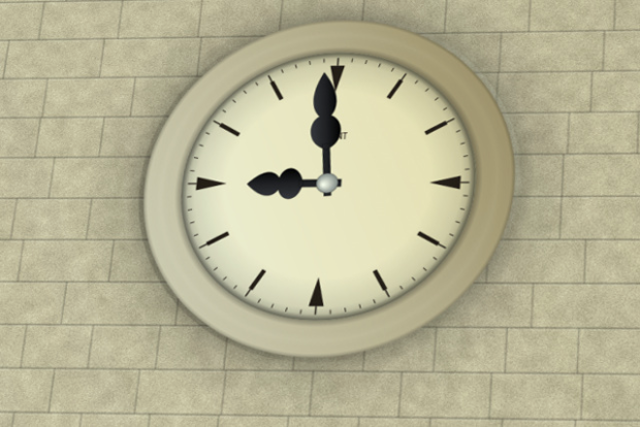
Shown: h=8 m=59
